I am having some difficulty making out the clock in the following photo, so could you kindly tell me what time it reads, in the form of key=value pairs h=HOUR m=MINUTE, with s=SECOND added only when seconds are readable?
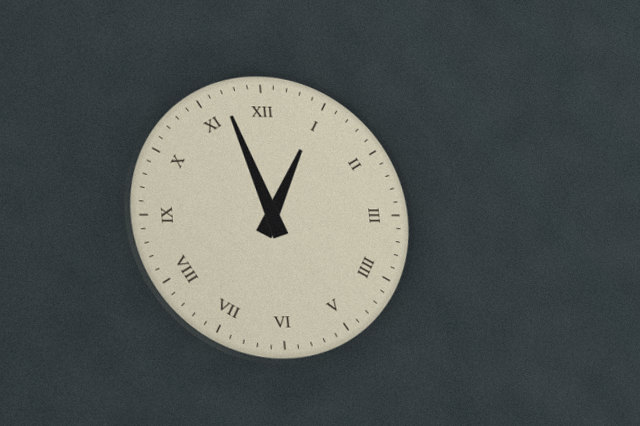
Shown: h=12 m=57
